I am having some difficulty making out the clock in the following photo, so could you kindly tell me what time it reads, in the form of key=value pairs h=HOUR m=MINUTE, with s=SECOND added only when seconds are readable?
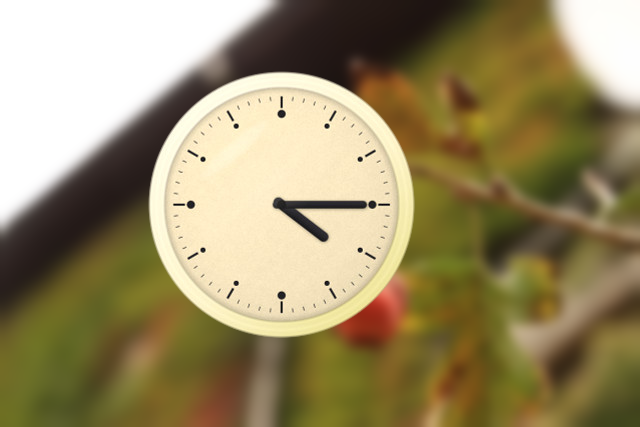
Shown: h=4 m=15
